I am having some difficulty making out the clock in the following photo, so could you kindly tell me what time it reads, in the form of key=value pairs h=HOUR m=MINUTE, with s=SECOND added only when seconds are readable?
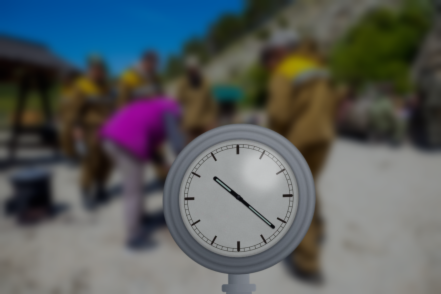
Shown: h=10 m=22
